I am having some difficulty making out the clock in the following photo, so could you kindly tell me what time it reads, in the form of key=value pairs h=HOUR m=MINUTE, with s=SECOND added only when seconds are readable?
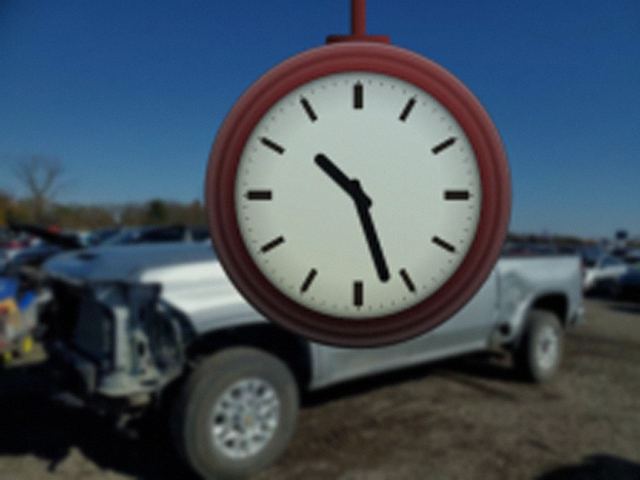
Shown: h=10 m=27
